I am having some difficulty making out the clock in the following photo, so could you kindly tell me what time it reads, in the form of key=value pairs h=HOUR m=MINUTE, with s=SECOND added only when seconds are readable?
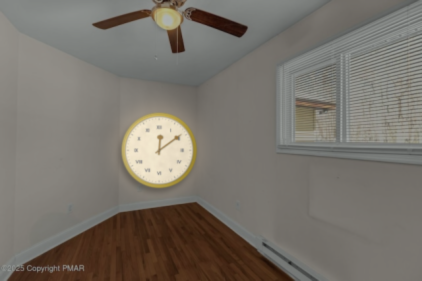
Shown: h=12 m=9
